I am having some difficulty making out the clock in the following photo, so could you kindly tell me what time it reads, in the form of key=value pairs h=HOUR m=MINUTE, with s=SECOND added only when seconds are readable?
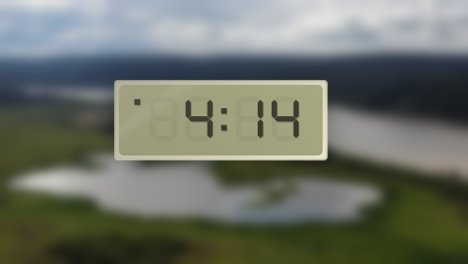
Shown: h=4 m=14
